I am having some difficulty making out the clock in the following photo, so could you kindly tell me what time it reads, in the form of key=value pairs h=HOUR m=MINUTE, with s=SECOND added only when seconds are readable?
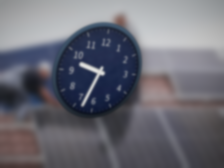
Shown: h=9 m=33
